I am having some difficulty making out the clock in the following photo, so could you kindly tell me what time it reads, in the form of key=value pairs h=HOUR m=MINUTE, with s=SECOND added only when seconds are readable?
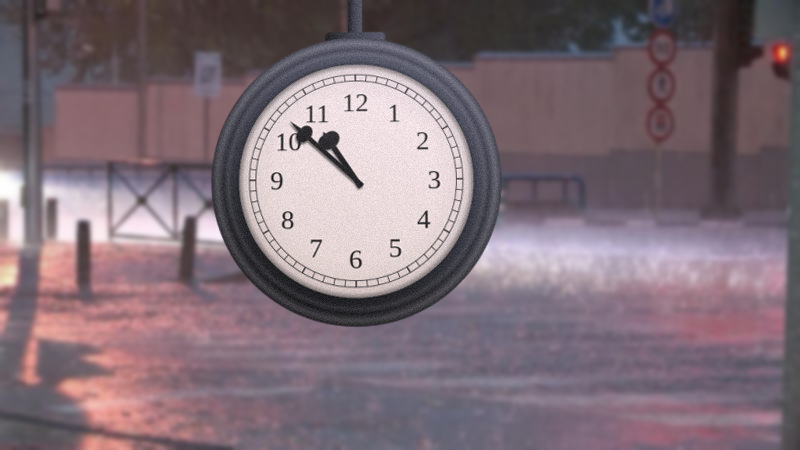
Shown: h=10 m=52
